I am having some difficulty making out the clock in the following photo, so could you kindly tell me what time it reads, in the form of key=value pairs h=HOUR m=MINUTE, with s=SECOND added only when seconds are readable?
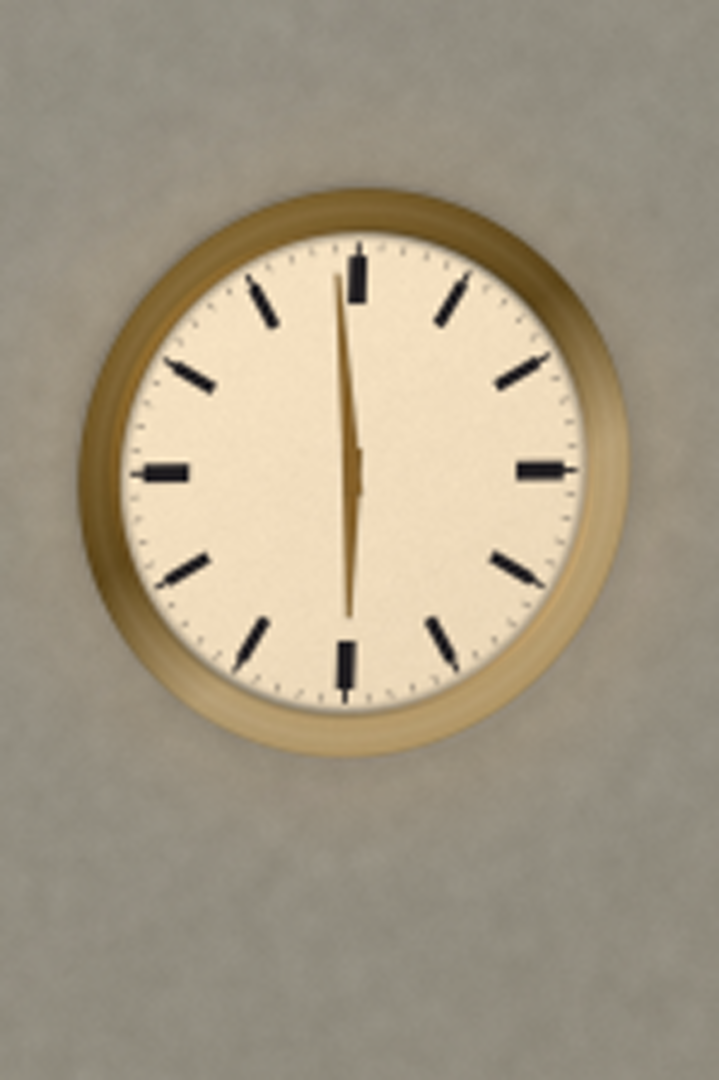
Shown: h=5 m=59
